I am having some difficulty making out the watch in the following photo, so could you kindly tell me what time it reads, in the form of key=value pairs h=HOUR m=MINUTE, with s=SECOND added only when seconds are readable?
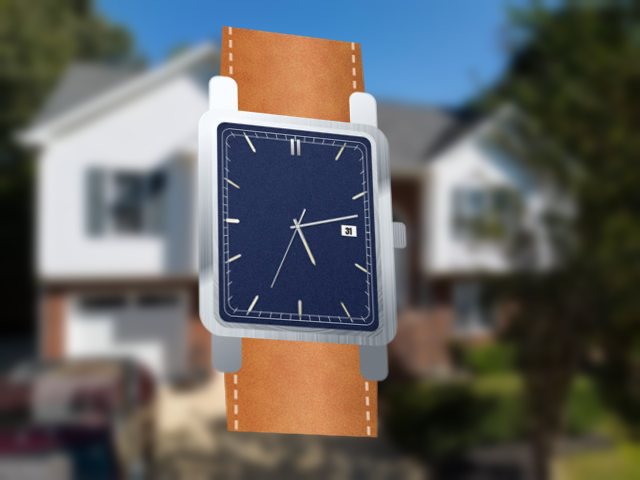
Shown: h=5 m=12 s=34
